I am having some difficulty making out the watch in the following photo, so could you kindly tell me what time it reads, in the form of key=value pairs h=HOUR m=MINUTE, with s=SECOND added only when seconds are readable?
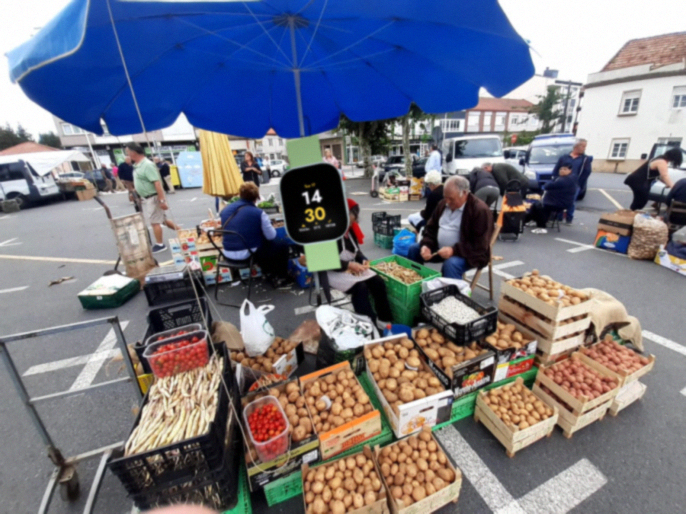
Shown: h=14 m=30
